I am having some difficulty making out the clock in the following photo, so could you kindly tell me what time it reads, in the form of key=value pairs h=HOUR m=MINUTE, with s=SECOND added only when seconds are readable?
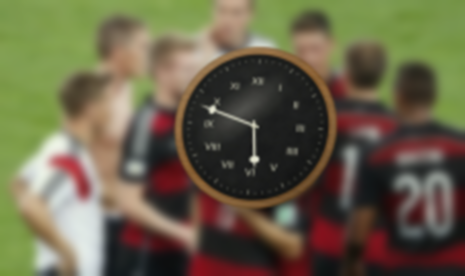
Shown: h=5 m=48
